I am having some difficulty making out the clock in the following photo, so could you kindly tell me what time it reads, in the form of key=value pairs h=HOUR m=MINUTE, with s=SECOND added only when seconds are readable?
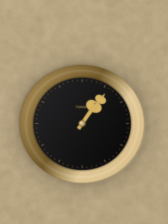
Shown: h=1 m=6
